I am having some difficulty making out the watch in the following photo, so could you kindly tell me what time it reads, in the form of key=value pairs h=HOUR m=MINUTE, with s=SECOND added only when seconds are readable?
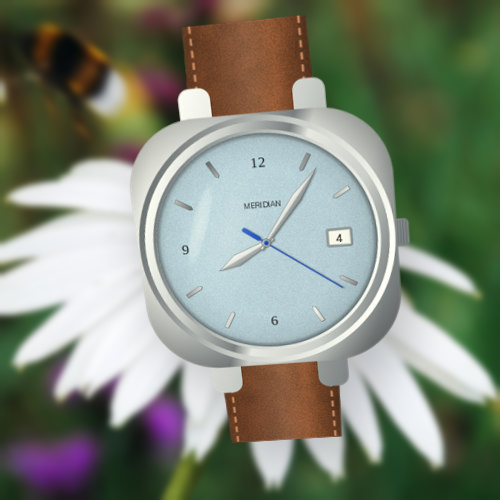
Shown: h=8 m=6 s=21
